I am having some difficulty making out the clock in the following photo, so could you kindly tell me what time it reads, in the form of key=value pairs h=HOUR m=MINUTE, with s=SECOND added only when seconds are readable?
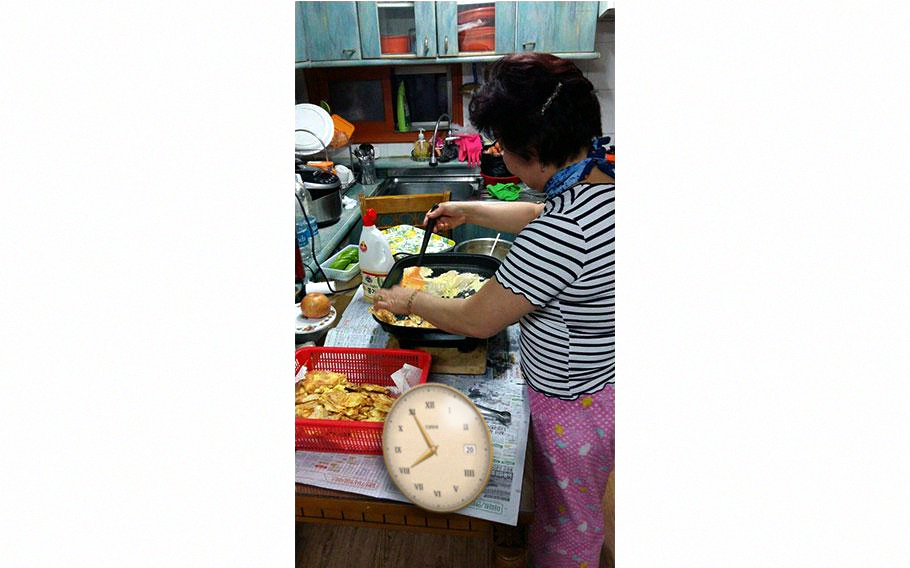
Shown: h=7 m=55
